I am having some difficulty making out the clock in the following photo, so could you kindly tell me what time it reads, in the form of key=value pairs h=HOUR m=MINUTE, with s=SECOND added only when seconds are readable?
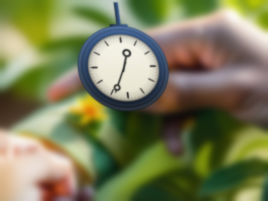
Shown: h=12 m=34
